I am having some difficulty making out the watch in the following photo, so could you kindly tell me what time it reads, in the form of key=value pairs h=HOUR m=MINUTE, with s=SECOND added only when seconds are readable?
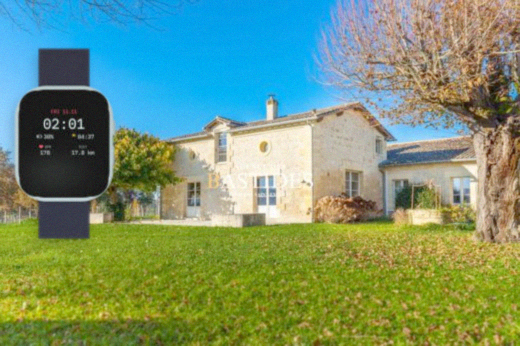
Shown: h=2 m=1
